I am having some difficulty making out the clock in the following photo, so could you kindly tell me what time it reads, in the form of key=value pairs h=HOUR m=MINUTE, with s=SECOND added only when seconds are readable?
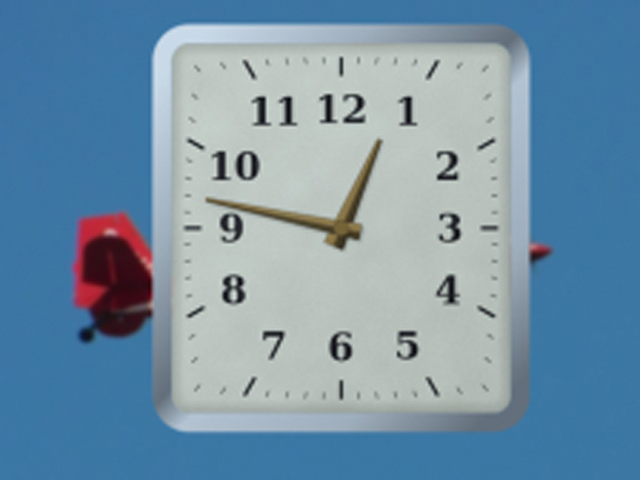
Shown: h=12 m=47
